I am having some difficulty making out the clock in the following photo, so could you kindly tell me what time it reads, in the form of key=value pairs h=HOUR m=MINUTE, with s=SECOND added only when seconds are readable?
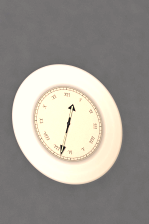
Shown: h=12 m=33
